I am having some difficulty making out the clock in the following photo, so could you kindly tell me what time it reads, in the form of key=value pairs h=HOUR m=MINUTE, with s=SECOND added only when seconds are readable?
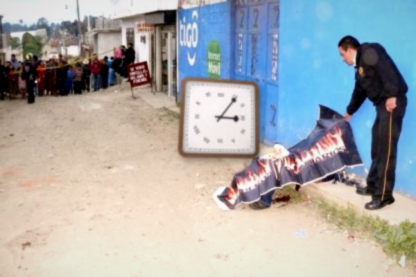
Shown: h=3 m=6
